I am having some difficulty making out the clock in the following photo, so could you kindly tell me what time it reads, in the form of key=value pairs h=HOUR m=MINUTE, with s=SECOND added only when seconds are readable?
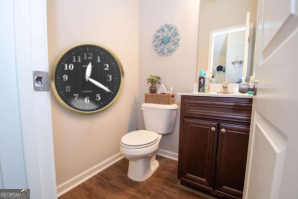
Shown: h=12 m=20
